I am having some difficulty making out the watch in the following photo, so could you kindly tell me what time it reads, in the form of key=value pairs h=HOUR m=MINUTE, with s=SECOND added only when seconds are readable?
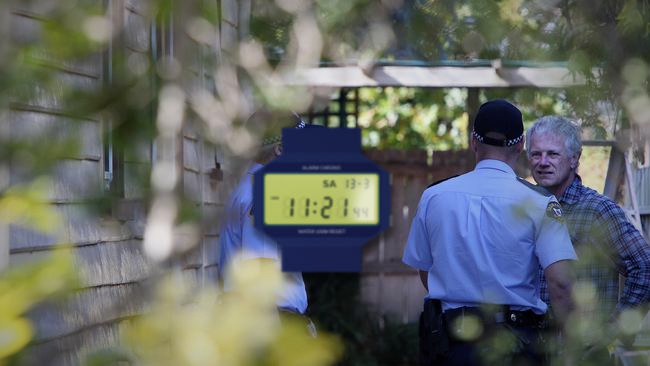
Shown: h=11 m=21 s=44
